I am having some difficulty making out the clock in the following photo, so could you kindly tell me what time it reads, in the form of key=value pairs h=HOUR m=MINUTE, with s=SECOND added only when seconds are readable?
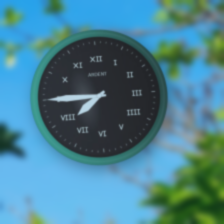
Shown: h=7 m=45
